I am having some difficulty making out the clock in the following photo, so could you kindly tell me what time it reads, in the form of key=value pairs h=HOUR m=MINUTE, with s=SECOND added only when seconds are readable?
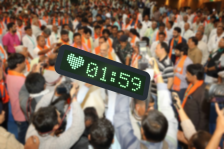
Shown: h=1 m=59
